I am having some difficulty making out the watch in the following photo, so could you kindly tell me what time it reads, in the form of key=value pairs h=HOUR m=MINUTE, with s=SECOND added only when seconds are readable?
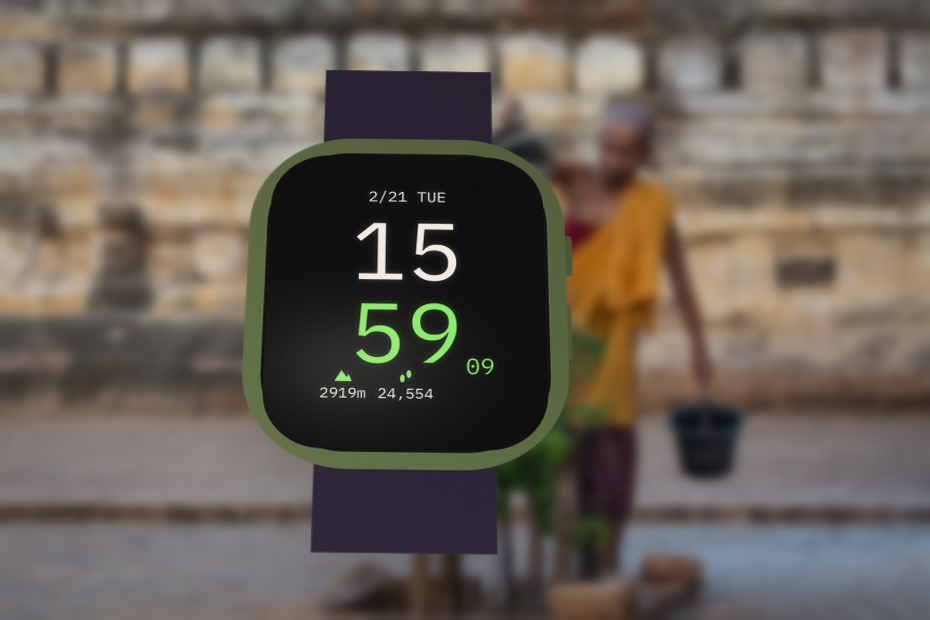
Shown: h=15 m=59 s=9
